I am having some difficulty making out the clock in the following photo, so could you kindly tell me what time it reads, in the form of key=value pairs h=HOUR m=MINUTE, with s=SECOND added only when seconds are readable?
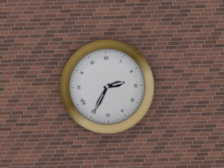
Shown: h=2 m=35
